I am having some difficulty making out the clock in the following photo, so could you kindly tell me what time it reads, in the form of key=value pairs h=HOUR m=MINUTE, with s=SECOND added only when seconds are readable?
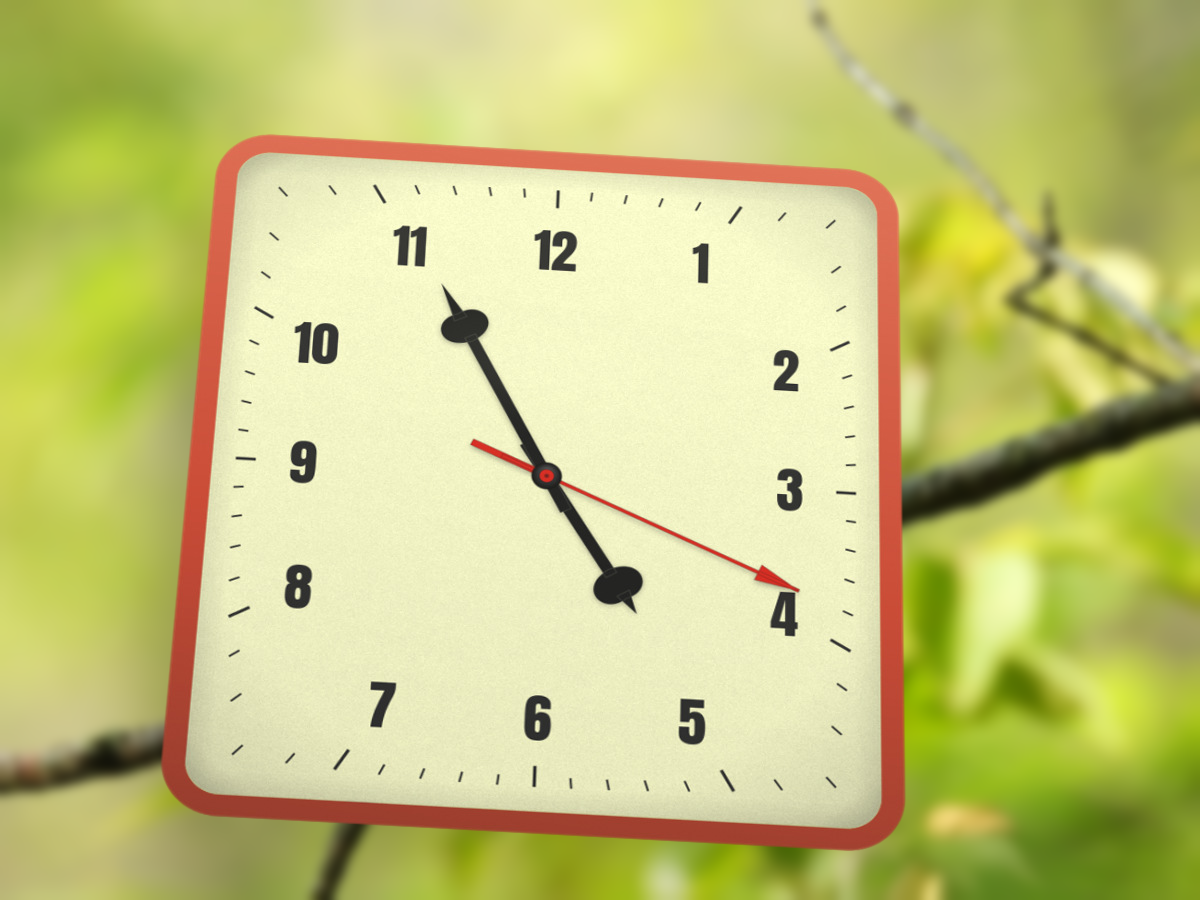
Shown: h=4 m=55 s=19
